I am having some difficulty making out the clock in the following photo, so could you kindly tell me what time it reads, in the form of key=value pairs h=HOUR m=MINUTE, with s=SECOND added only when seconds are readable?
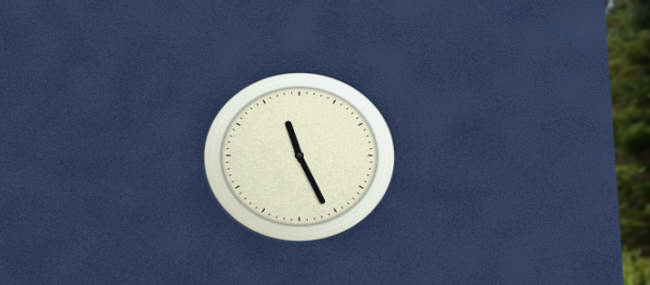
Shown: h=11 m=26
